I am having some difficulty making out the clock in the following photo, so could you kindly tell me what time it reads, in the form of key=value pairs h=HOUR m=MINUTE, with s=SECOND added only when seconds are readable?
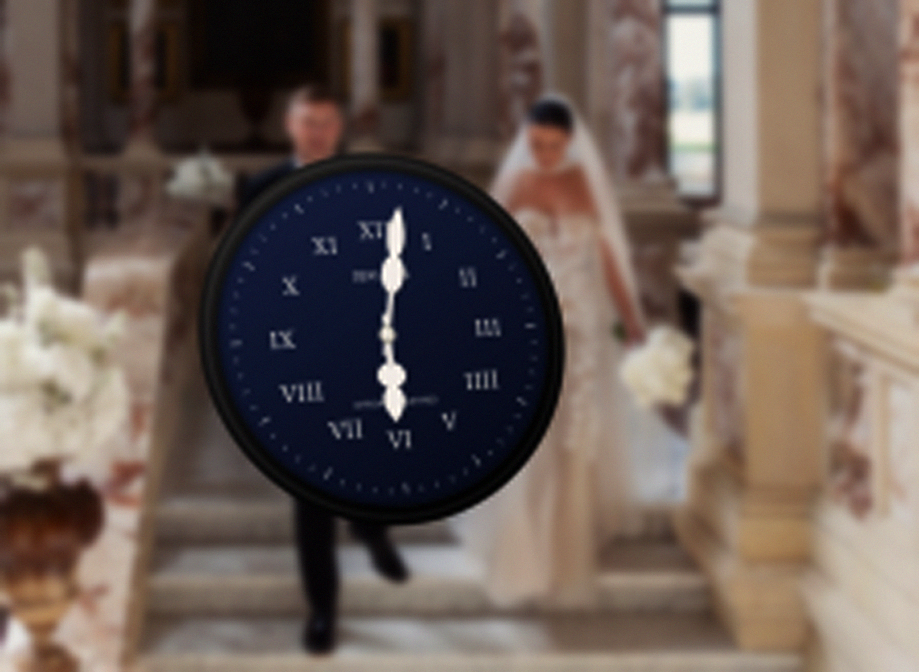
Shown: h=6 m=2
